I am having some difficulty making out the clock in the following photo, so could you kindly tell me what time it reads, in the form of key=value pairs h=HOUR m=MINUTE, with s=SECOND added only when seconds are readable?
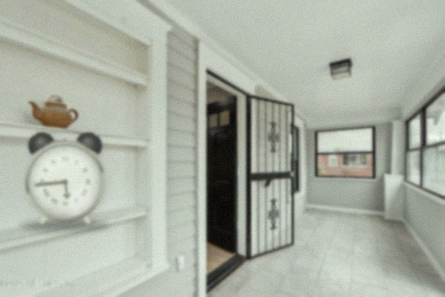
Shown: h=5 m=44
